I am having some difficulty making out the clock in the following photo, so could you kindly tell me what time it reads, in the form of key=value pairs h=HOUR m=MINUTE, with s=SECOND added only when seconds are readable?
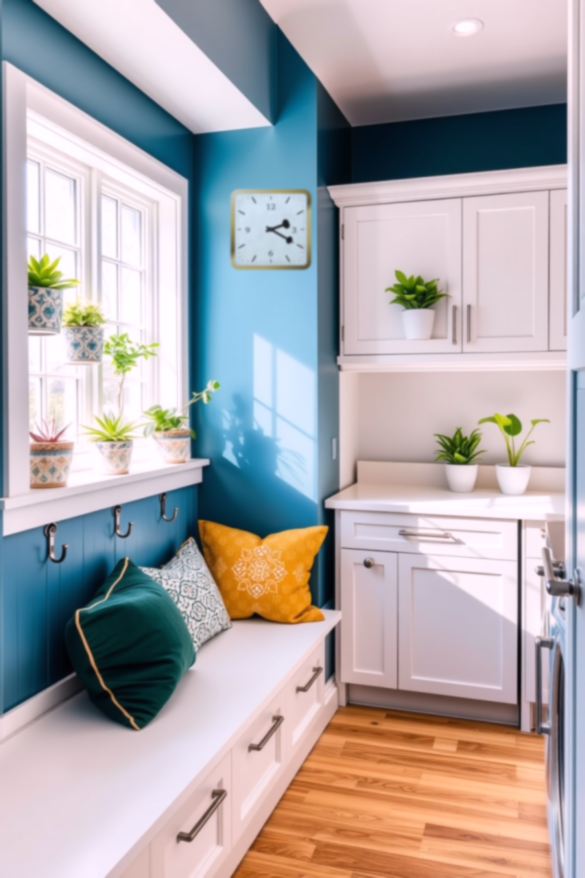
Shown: h=2 m=20
